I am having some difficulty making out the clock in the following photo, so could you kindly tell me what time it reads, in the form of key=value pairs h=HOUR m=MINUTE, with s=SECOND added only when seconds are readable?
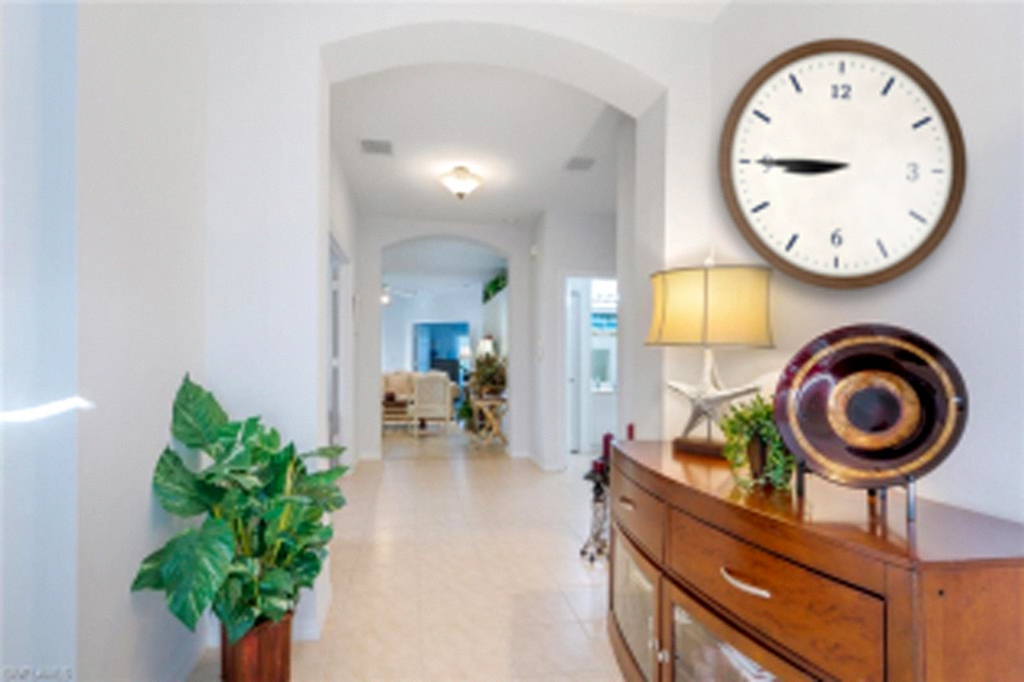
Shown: h=8 m=45
